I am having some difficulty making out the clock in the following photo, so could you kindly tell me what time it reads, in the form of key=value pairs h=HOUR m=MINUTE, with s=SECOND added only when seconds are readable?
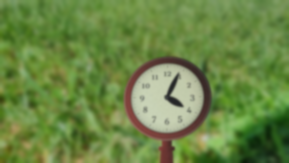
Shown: h=4 m=4
